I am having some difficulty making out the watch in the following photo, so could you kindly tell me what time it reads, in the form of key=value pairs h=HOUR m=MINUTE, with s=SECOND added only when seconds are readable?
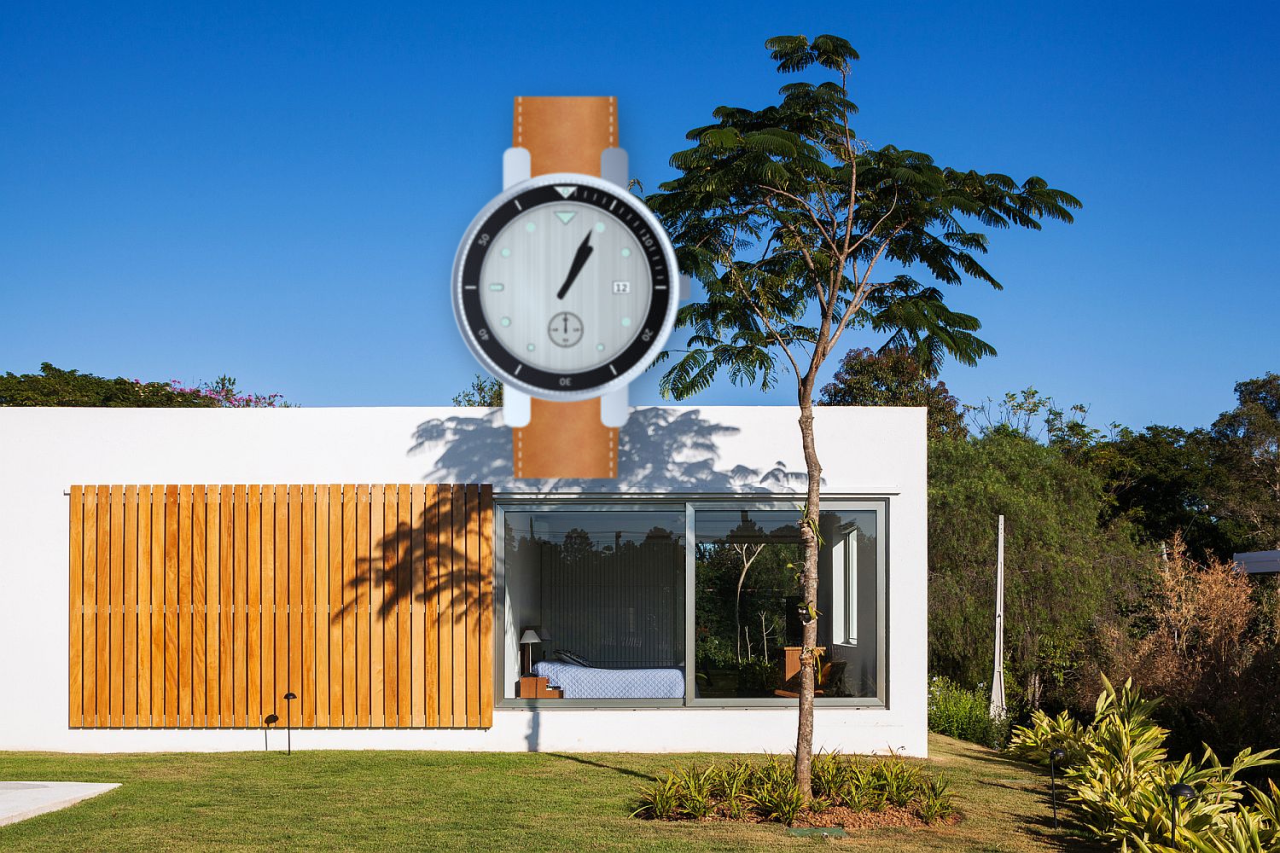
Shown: h=1 m=4
